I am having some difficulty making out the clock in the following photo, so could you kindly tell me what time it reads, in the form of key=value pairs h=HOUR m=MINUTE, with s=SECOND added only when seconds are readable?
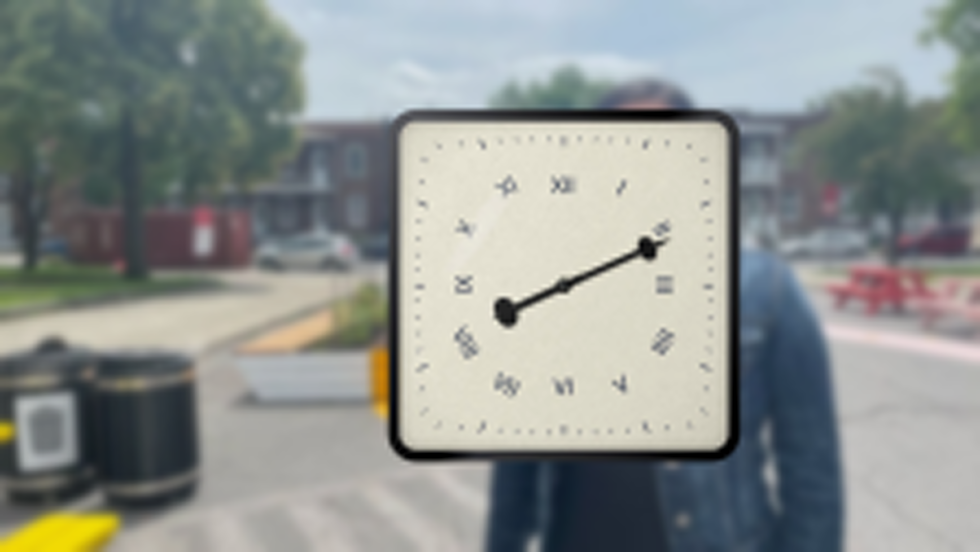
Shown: h=8 m=11
